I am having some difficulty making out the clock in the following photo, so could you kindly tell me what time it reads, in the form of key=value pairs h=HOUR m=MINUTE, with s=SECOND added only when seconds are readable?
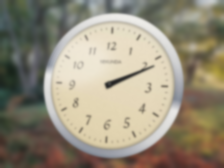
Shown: h=2 m=11
